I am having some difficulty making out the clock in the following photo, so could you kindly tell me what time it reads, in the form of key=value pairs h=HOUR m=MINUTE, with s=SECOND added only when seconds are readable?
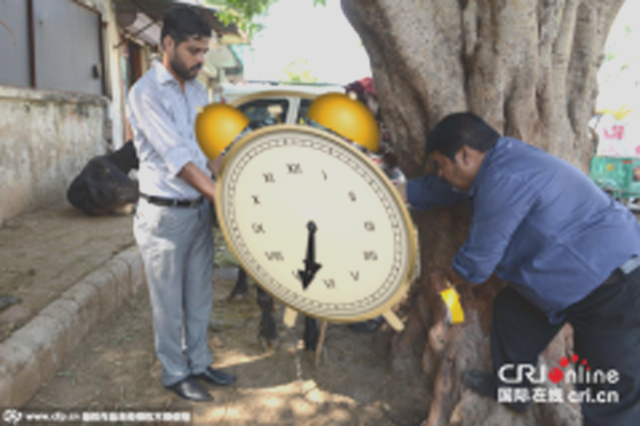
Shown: h=6 m=34
